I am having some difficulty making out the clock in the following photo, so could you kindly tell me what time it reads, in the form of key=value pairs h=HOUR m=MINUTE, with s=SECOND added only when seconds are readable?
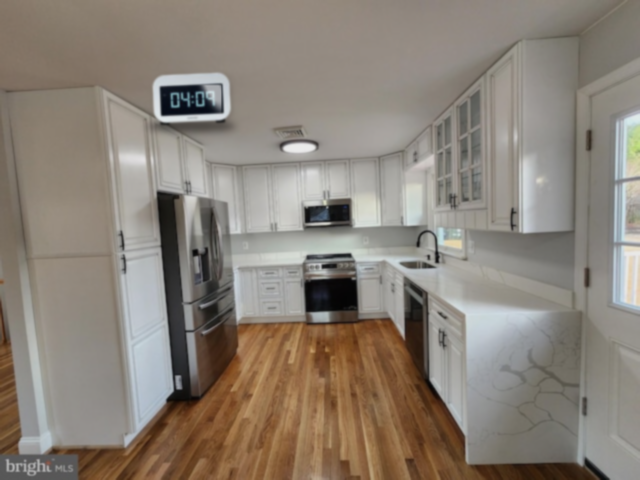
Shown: h=4 m=9
